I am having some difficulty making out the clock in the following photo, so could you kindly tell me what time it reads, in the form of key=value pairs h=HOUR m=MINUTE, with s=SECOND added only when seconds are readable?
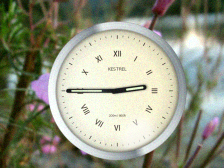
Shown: h=2 m=45
